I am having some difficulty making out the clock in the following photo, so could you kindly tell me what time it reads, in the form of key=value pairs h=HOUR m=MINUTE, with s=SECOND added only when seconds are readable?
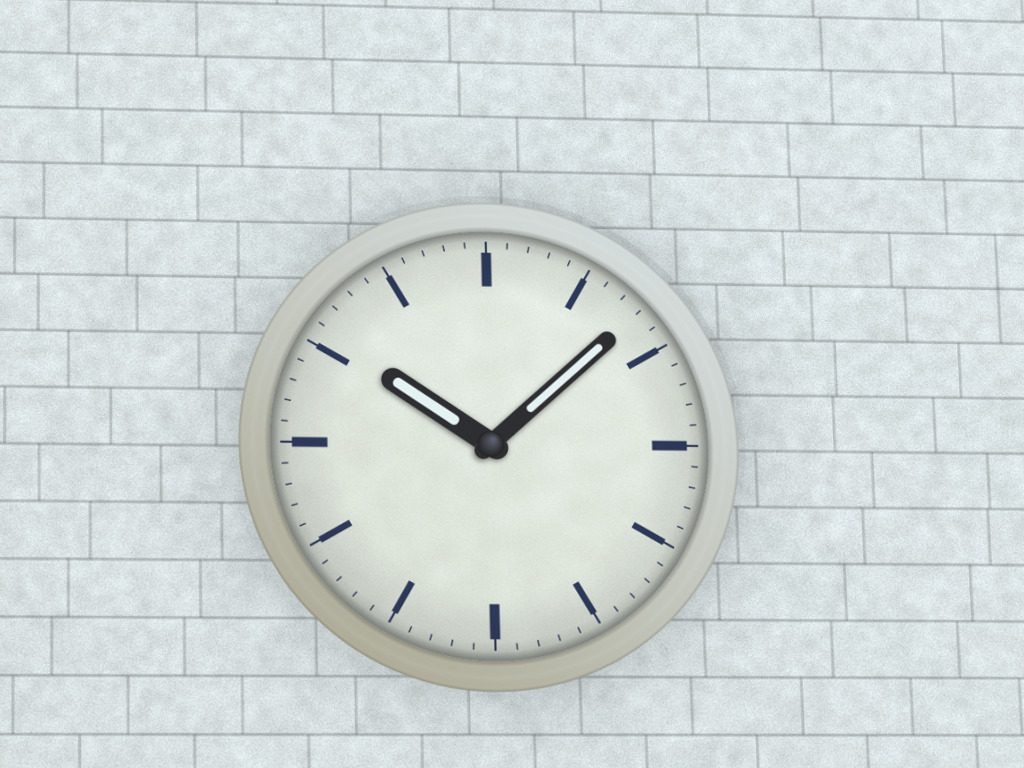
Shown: h=10 m=8
